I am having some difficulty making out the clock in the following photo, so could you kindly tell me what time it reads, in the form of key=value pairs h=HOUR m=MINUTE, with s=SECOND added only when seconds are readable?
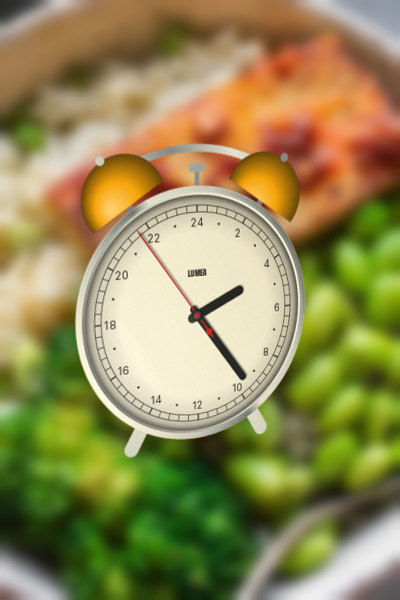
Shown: h=4 m=23 s=54
